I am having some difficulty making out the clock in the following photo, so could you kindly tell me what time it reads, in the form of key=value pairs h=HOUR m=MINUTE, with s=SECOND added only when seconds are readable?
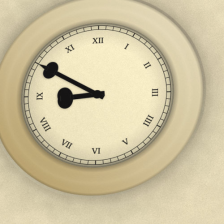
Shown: h=8 m=50
